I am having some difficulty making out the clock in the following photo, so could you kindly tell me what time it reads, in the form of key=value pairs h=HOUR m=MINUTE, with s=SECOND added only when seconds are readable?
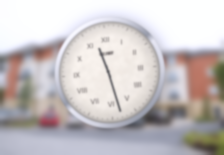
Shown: h=11 m=28
